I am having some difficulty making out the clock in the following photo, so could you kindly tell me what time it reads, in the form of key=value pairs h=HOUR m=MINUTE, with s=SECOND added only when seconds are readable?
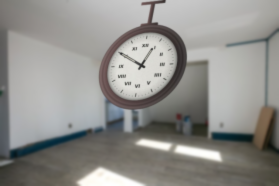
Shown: h=12 m=50
